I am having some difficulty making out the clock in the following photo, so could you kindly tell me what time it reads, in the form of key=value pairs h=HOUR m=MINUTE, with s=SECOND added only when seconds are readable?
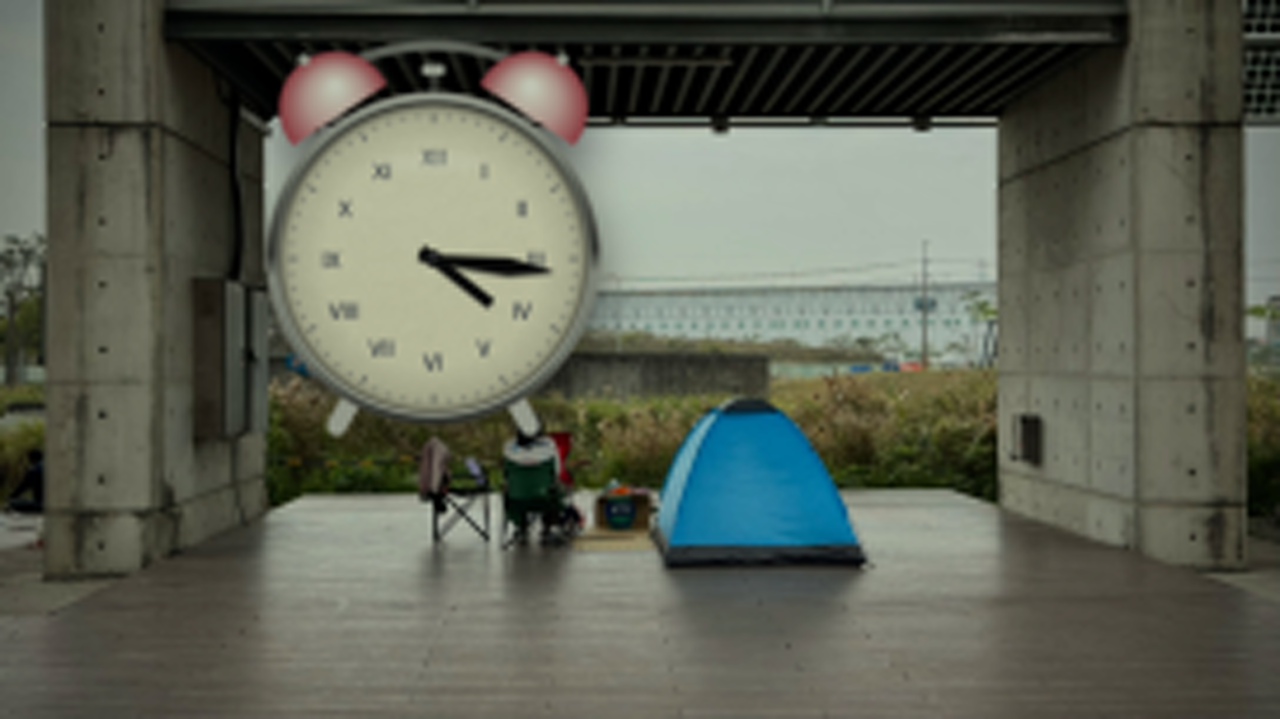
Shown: h=4 m=16
